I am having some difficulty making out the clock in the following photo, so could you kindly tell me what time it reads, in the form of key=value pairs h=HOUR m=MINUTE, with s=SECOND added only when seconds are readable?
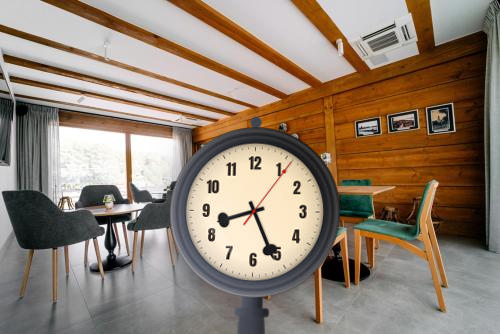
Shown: h=8 m=26 s=6
